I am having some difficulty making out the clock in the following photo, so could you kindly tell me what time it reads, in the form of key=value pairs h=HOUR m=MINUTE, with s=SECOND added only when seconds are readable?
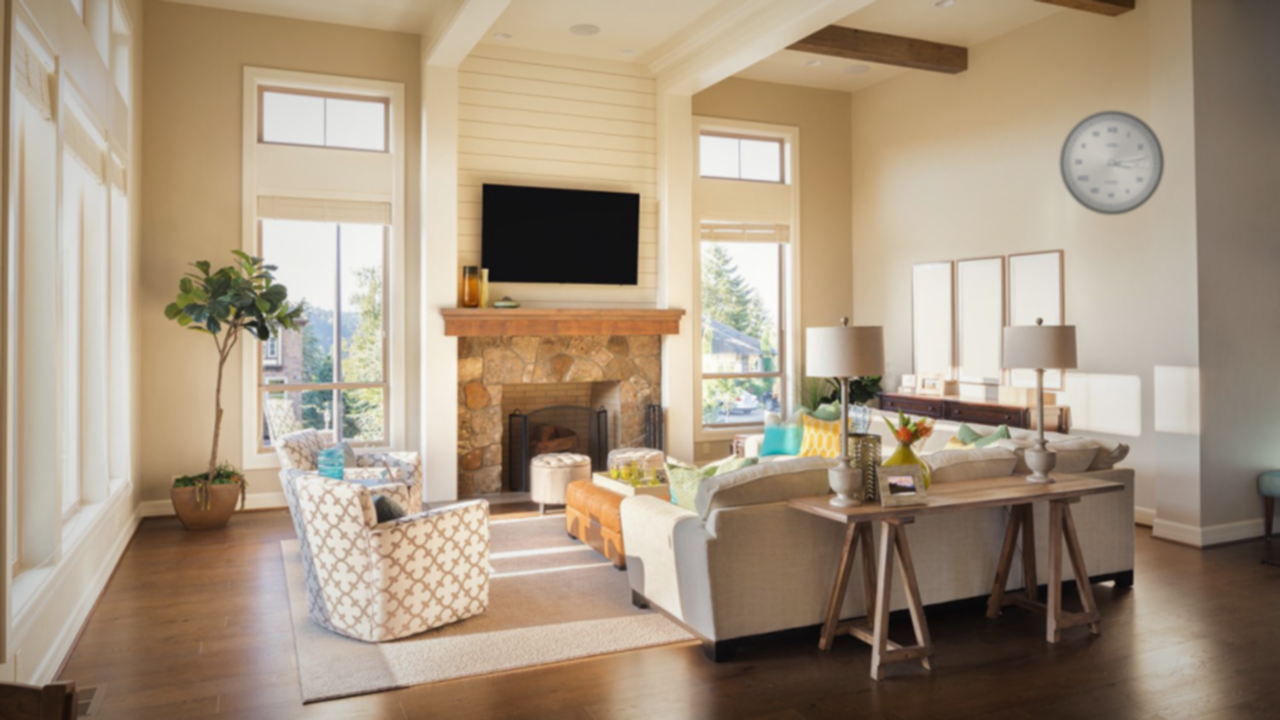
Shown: h=3 m=13
